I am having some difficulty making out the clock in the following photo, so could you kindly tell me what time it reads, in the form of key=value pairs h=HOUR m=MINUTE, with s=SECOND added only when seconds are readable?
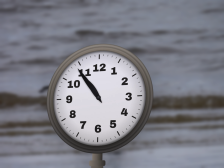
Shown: h=10 m=54
